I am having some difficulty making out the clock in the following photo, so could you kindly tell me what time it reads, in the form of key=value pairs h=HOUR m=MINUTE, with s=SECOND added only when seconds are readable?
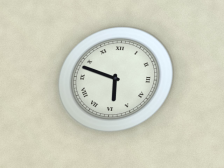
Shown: h=5 m=48
